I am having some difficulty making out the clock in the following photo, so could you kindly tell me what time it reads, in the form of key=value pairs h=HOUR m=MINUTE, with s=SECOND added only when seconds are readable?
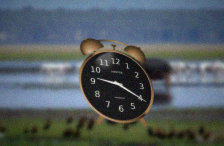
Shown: h=9 m=20
